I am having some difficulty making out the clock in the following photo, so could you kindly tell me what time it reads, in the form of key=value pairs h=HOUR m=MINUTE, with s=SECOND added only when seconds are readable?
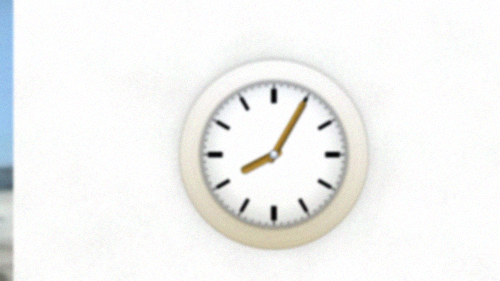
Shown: h=8 m=5
